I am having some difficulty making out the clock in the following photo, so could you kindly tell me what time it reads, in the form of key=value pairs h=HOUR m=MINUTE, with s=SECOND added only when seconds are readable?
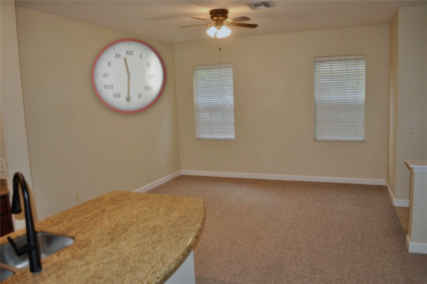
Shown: h=11 m=30
